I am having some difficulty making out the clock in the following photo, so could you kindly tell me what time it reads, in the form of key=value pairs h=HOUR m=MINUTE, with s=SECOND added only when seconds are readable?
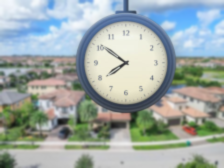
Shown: h=7 m=51
